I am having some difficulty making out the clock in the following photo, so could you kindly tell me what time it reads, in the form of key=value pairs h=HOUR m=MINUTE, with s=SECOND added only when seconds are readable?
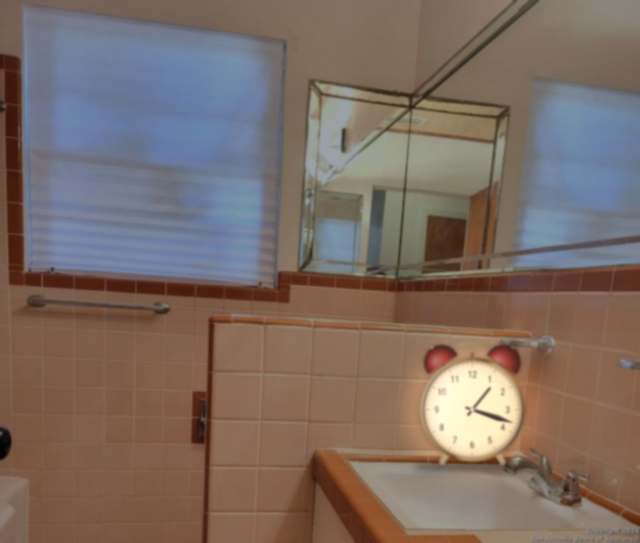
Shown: h=1 m=18
